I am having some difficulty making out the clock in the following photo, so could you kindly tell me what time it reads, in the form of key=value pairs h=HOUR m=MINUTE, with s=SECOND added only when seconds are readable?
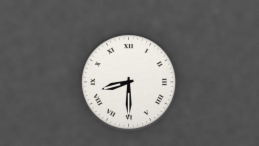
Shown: h=8 m=30
